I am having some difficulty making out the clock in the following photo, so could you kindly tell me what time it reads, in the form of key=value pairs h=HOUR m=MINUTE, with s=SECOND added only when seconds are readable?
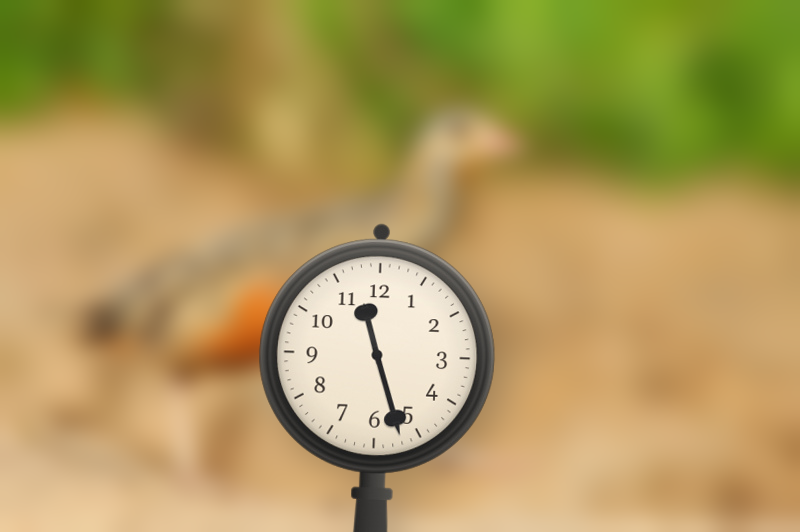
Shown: h=11 m=27
